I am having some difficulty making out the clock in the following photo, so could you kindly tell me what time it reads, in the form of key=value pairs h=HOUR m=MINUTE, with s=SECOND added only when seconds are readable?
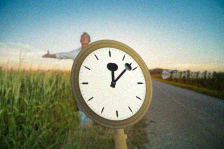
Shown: h=12 m=8
